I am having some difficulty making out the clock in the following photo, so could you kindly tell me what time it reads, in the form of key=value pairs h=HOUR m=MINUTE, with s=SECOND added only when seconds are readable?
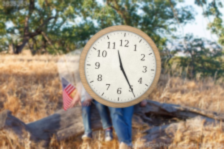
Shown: h=11 m=25
